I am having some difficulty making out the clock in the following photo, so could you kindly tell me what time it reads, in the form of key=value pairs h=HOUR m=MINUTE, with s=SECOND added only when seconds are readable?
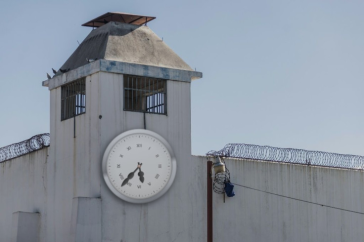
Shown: h=5 m=37
